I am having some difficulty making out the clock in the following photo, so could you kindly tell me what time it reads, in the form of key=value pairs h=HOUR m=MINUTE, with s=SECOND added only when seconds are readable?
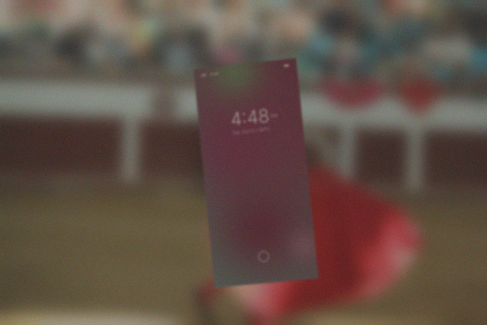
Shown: h=4 m=48
